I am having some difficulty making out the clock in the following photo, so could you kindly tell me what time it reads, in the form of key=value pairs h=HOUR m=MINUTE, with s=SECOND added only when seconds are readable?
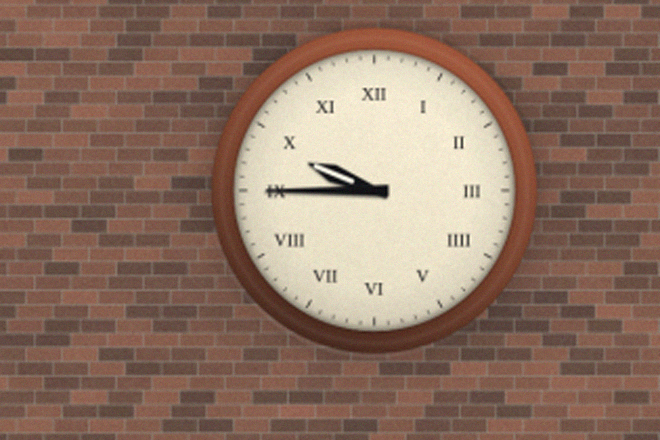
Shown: h=9 m=45
